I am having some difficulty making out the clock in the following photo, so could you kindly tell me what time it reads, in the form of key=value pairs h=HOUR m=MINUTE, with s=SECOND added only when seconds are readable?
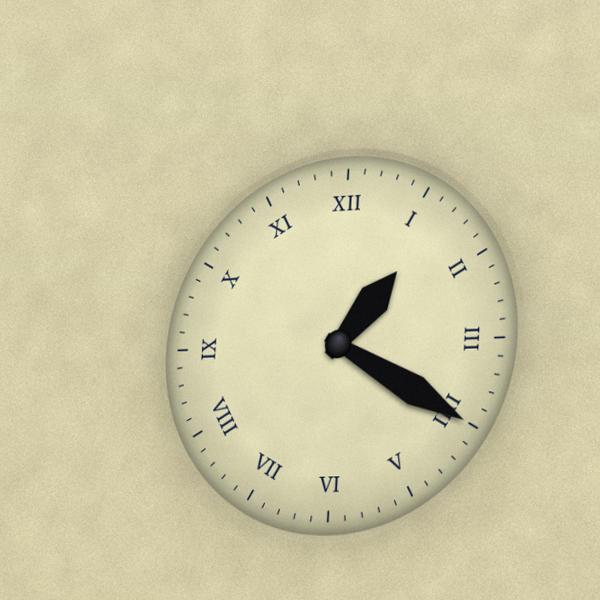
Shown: h=1 m=20
